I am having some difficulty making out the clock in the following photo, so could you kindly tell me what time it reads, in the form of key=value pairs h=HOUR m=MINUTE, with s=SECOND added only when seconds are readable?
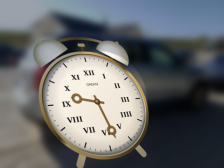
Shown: h=9 m=28
